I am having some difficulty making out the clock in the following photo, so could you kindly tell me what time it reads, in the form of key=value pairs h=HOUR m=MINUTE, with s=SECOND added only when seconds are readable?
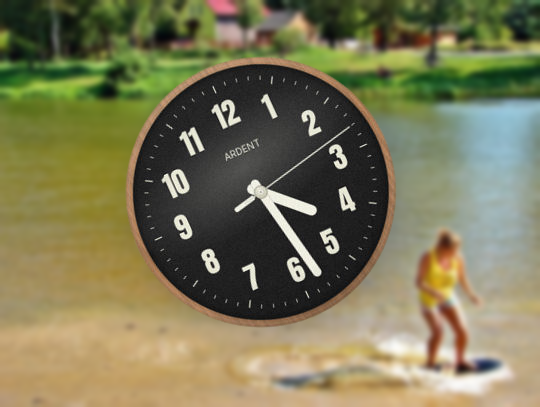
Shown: h=4 m=28 s=13
